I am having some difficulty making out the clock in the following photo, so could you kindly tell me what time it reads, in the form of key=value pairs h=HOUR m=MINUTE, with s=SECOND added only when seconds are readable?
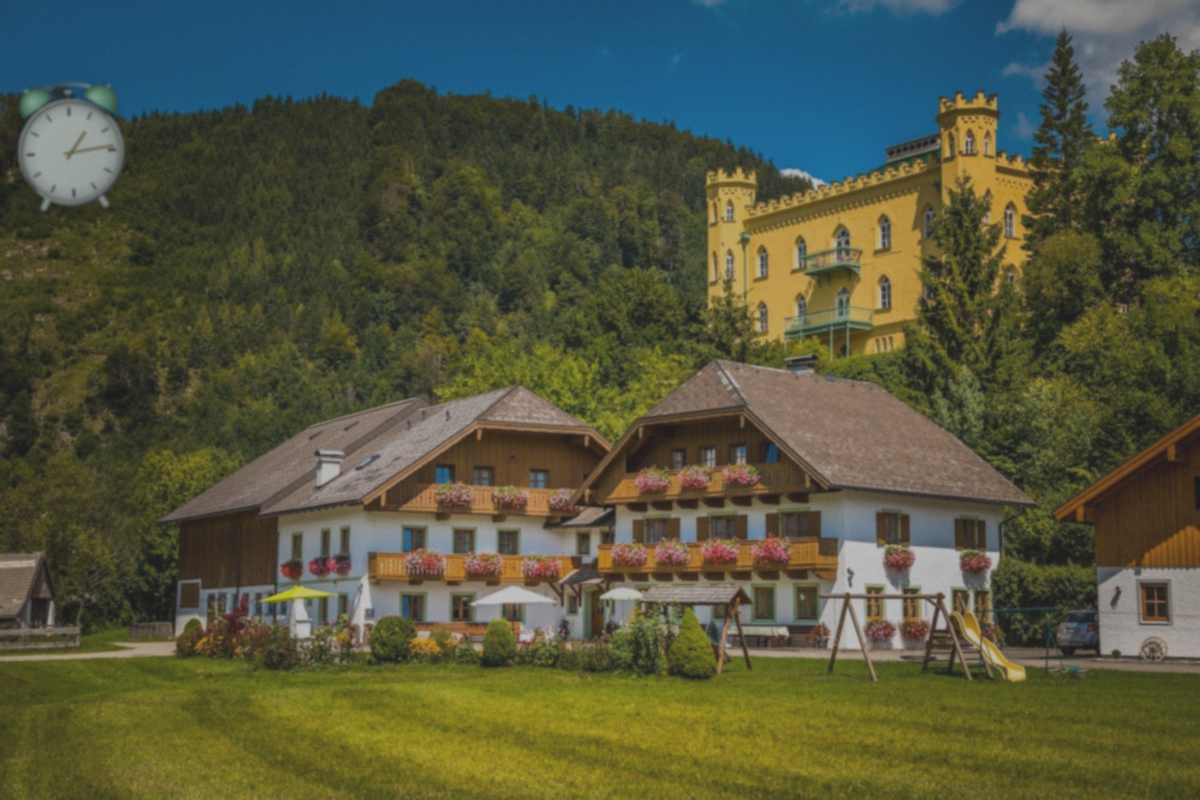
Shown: h=1 m=14
